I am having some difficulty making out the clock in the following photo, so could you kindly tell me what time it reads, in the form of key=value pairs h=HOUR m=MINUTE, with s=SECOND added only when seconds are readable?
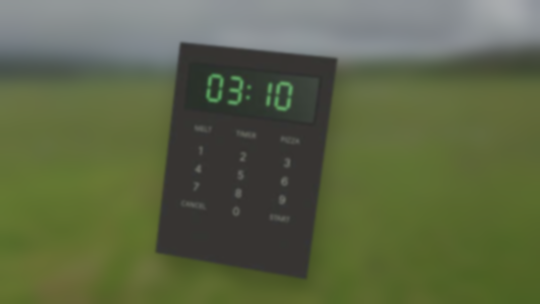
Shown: h=3 m=10
